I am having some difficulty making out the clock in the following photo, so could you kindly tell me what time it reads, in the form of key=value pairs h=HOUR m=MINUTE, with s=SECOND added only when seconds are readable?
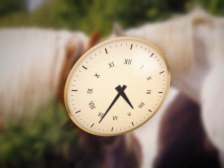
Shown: h=4 m=34
